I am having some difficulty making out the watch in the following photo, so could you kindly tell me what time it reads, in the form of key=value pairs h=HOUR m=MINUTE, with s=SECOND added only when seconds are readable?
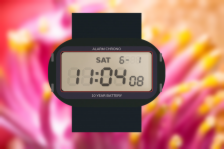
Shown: h=11 m=4 s=8
